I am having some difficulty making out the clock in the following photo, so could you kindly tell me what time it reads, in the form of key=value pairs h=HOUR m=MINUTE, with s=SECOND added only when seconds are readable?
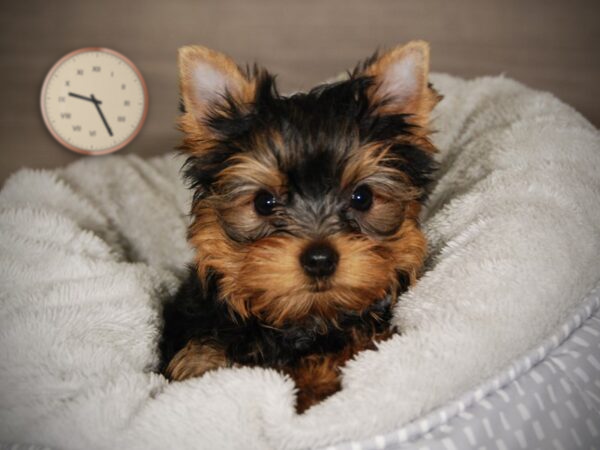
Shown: h=9 m=25
